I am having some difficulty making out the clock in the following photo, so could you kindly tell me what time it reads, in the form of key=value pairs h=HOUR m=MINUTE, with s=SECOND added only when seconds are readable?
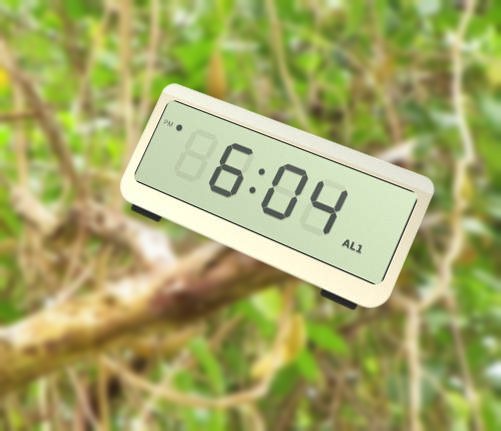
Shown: h=6 m=4
